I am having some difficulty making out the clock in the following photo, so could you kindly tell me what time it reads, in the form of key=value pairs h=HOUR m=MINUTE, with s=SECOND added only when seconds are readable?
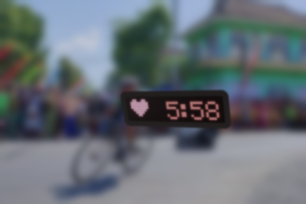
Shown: h=5 m=58
